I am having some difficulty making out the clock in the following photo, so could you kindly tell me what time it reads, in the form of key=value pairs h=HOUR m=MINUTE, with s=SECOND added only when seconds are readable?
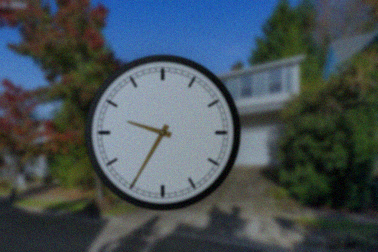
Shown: h=9 m=35
